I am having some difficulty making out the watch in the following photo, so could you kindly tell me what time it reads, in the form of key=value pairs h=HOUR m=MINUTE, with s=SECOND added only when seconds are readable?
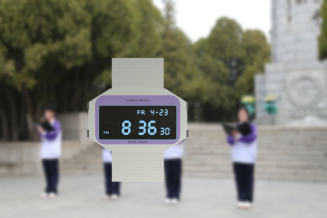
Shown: h=8 m=36 s=30
